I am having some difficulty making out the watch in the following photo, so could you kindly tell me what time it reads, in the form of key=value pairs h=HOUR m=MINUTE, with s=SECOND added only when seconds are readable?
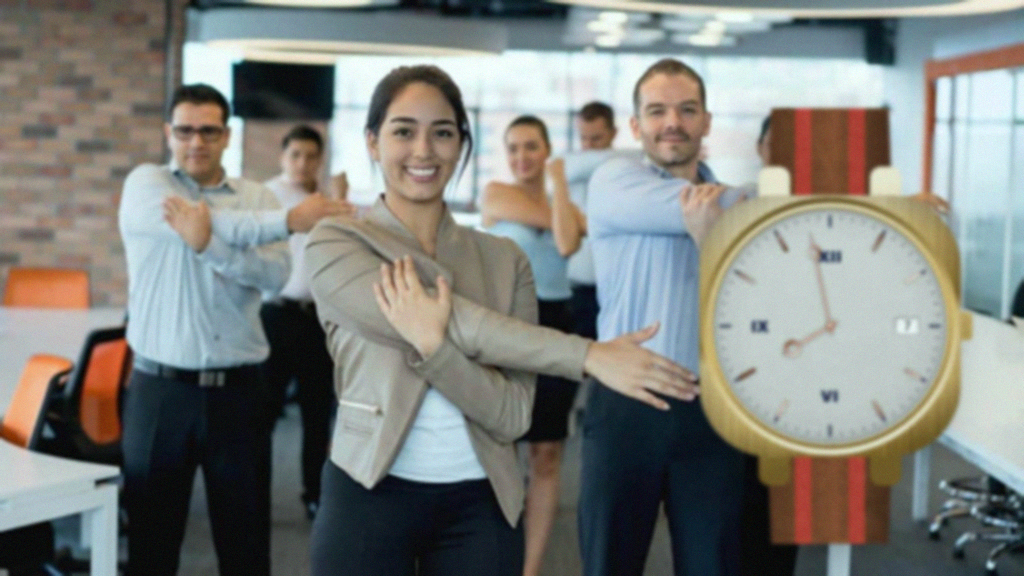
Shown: h=7 m=58
